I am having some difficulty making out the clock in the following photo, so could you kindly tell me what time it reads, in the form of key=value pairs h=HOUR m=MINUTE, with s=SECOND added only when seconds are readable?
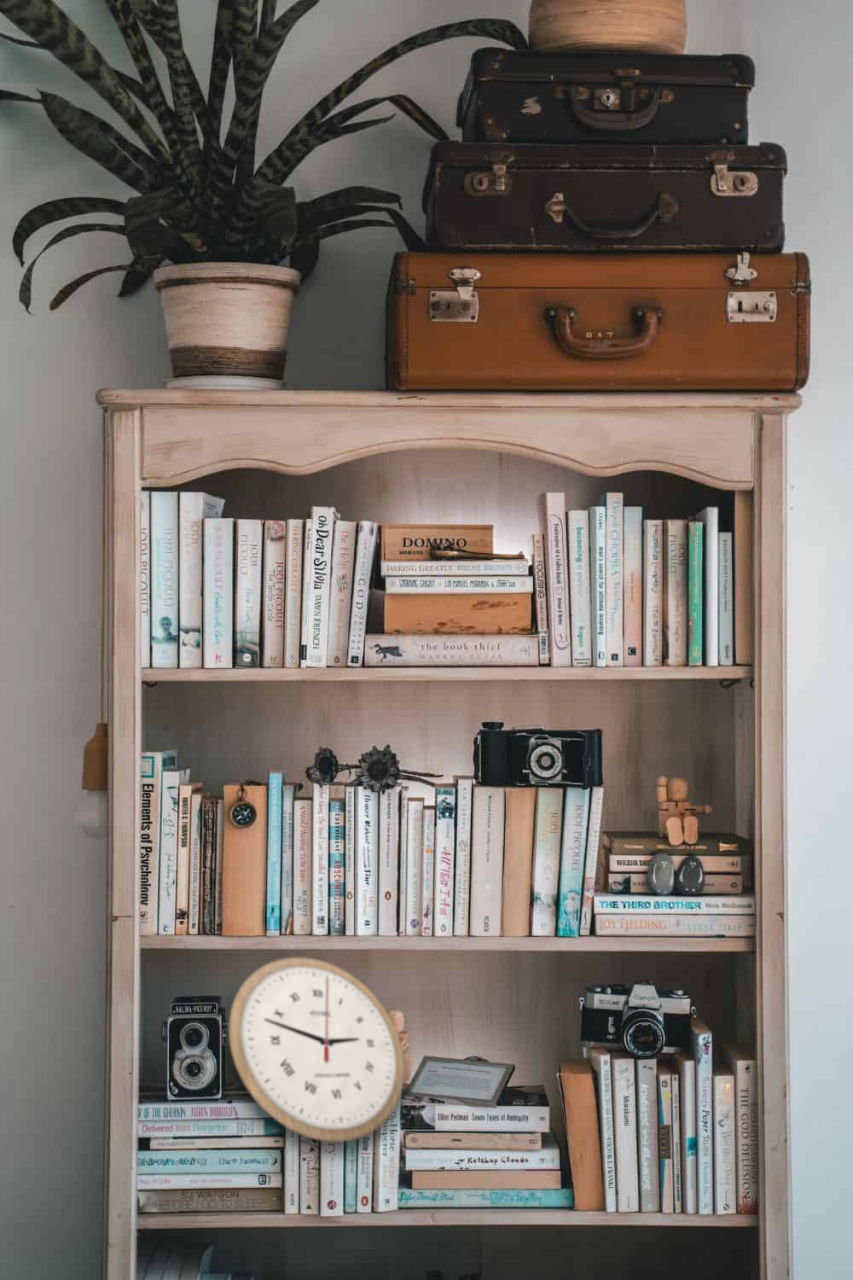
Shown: h=2 m=48 s=2
